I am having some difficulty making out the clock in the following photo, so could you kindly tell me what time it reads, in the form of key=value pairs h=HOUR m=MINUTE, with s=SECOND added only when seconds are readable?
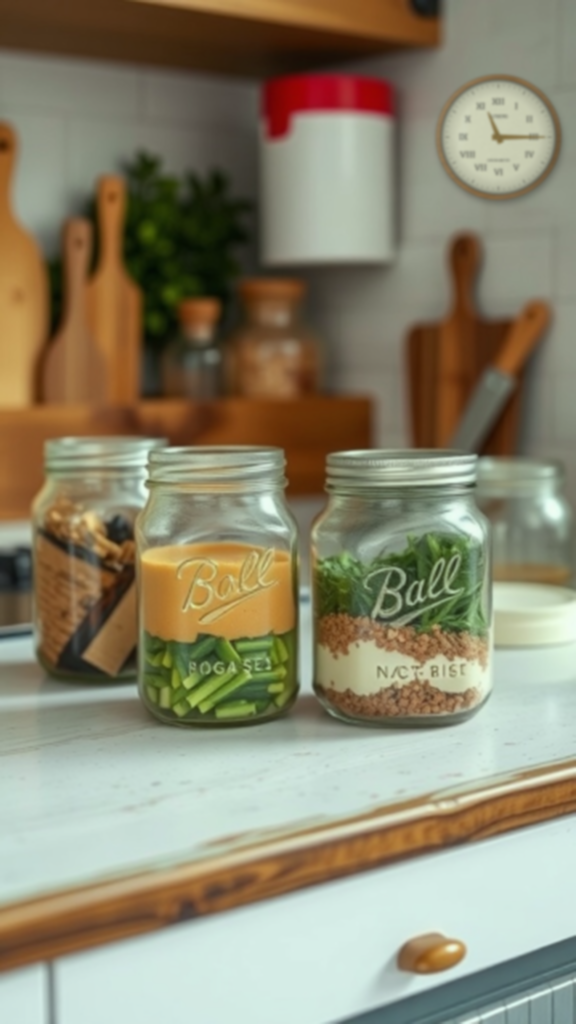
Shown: h=11 m=15
